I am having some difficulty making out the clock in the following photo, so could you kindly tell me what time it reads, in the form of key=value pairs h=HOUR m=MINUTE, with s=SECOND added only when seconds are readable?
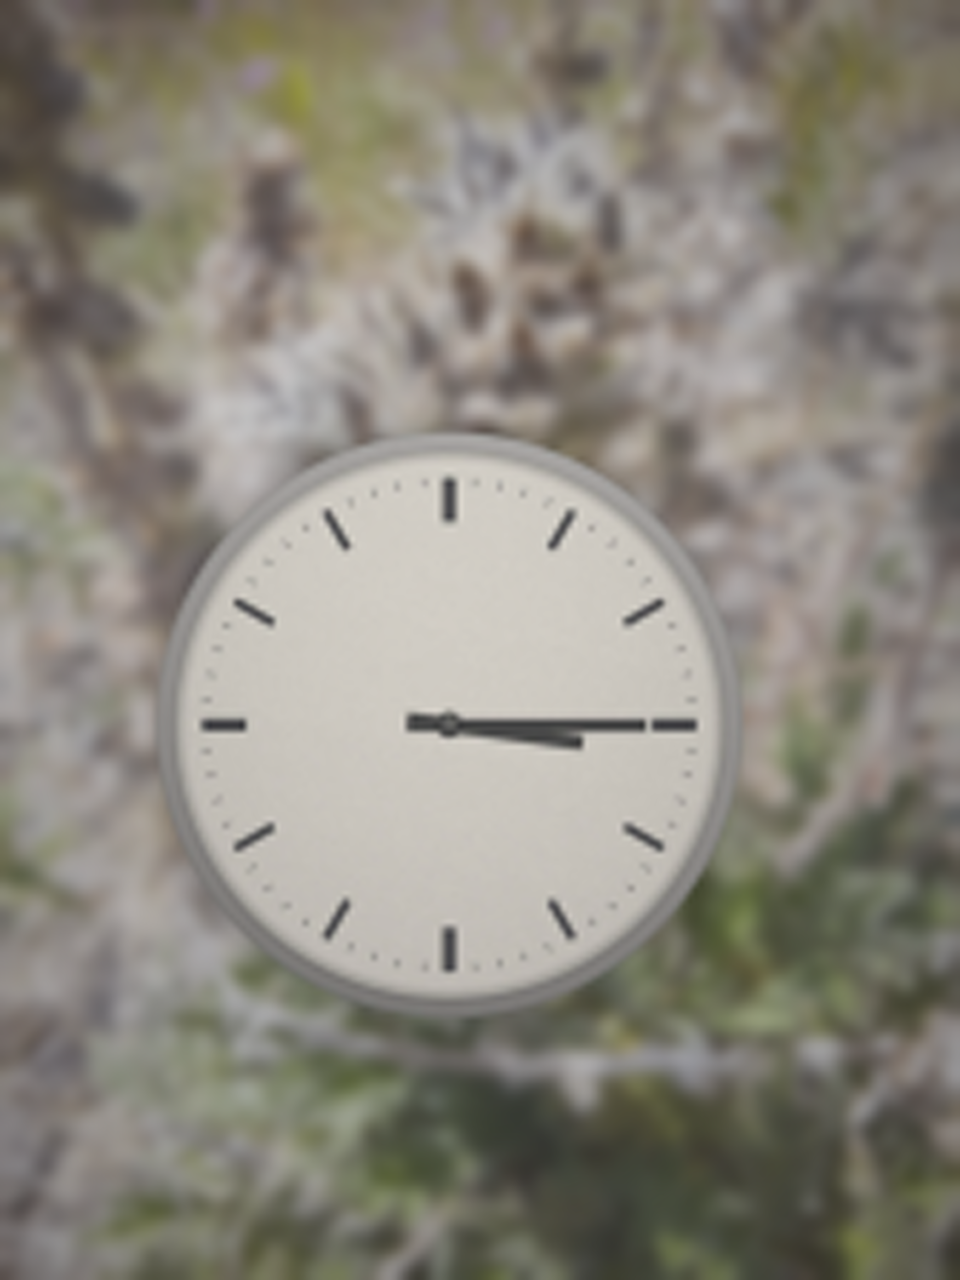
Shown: h=3 m=15
